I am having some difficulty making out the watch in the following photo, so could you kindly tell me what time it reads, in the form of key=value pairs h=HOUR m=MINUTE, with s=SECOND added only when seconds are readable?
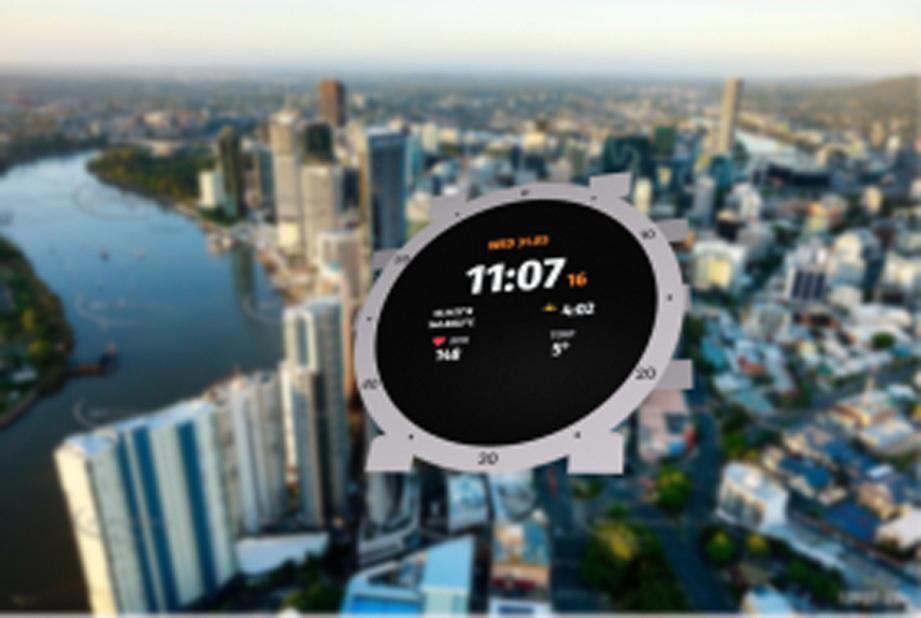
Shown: h=11 m=7
